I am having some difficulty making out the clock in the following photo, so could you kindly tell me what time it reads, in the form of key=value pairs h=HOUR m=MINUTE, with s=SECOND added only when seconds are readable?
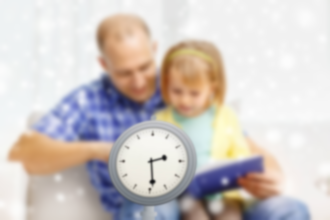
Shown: h=2 m=29
